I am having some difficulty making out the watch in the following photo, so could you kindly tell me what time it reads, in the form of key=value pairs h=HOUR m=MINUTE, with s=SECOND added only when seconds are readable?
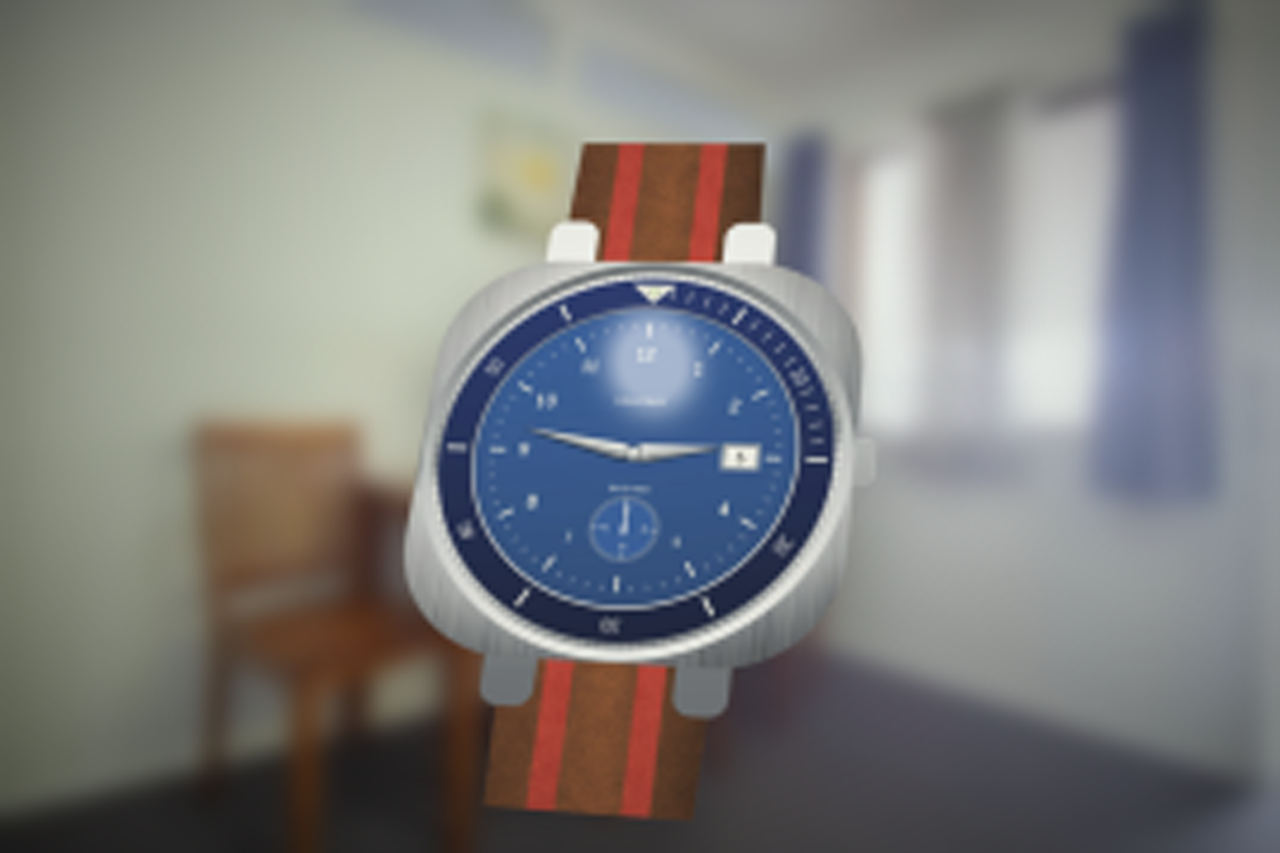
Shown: h=2 m=47
